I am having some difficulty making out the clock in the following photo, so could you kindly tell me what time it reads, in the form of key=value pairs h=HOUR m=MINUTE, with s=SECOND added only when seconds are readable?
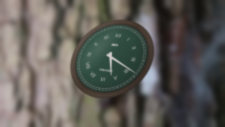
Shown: h=5 m=19
